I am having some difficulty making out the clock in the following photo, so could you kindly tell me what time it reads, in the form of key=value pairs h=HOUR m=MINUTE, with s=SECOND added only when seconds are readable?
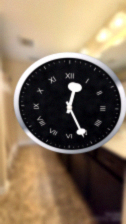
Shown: h=12 m=26
